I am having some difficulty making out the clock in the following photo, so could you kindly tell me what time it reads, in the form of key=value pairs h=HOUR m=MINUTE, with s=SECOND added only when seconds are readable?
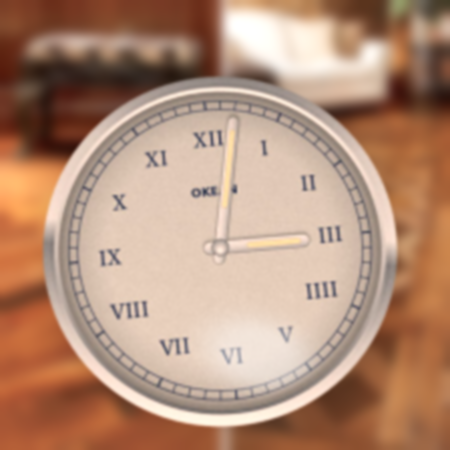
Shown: h=3 m=2
